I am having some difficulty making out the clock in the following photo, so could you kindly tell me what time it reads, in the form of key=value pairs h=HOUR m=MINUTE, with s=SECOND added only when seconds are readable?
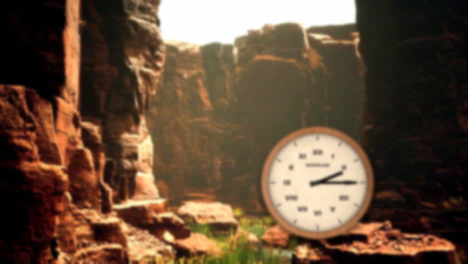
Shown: h=2 m=15
